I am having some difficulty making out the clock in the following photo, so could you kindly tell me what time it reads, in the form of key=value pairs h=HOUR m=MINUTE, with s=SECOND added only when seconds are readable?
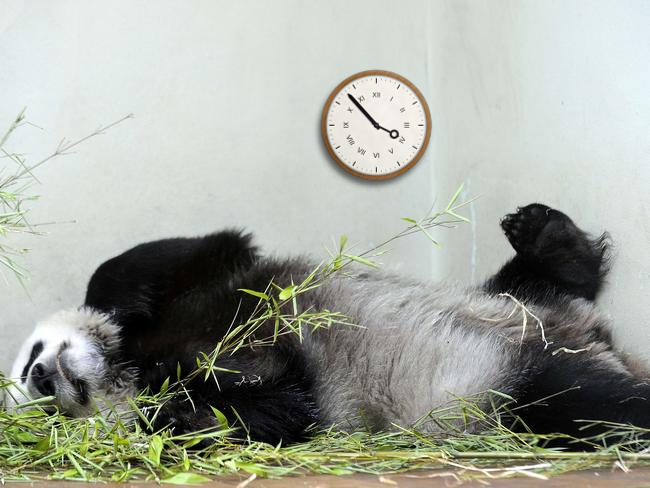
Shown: h=3 m=53
